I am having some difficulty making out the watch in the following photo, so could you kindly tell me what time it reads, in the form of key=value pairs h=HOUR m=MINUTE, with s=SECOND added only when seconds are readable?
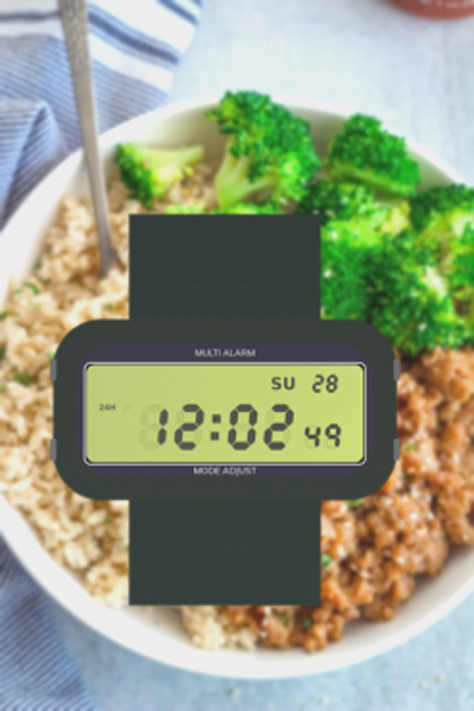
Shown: h=12 m=2 s=49
